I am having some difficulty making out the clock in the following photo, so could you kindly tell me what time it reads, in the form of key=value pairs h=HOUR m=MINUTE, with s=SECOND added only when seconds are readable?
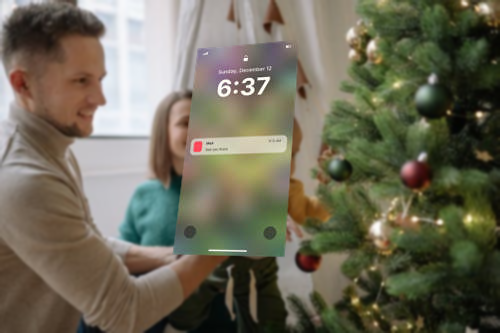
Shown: h=6 m=37
